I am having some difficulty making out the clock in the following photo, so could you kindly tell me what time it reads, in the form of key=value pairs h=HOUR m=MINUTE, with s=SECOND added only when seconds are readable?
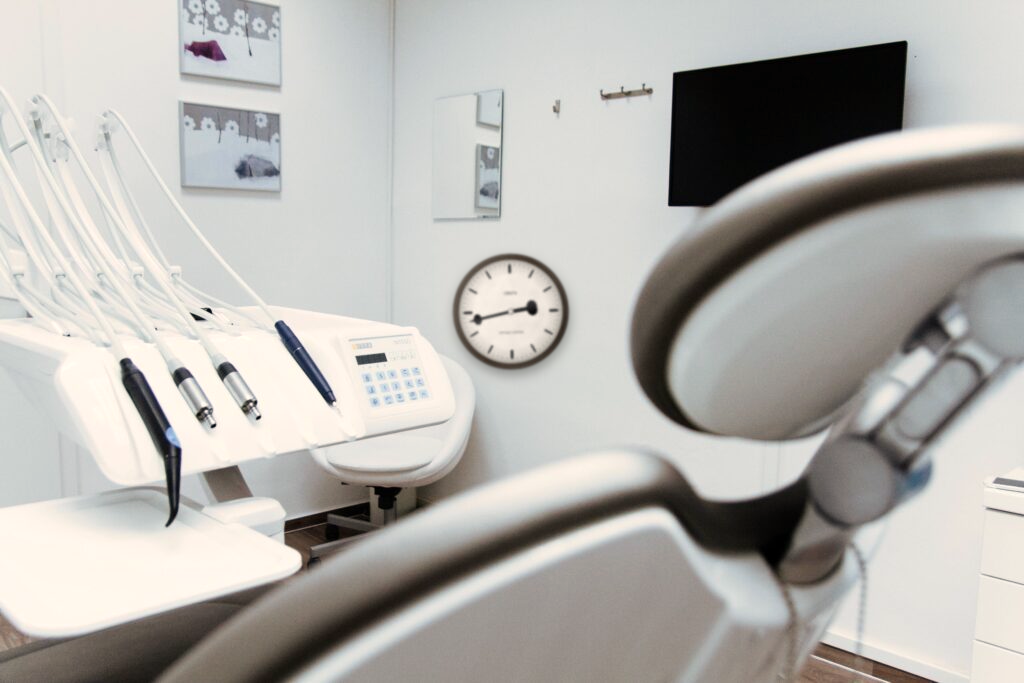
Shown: h=2 m=43
